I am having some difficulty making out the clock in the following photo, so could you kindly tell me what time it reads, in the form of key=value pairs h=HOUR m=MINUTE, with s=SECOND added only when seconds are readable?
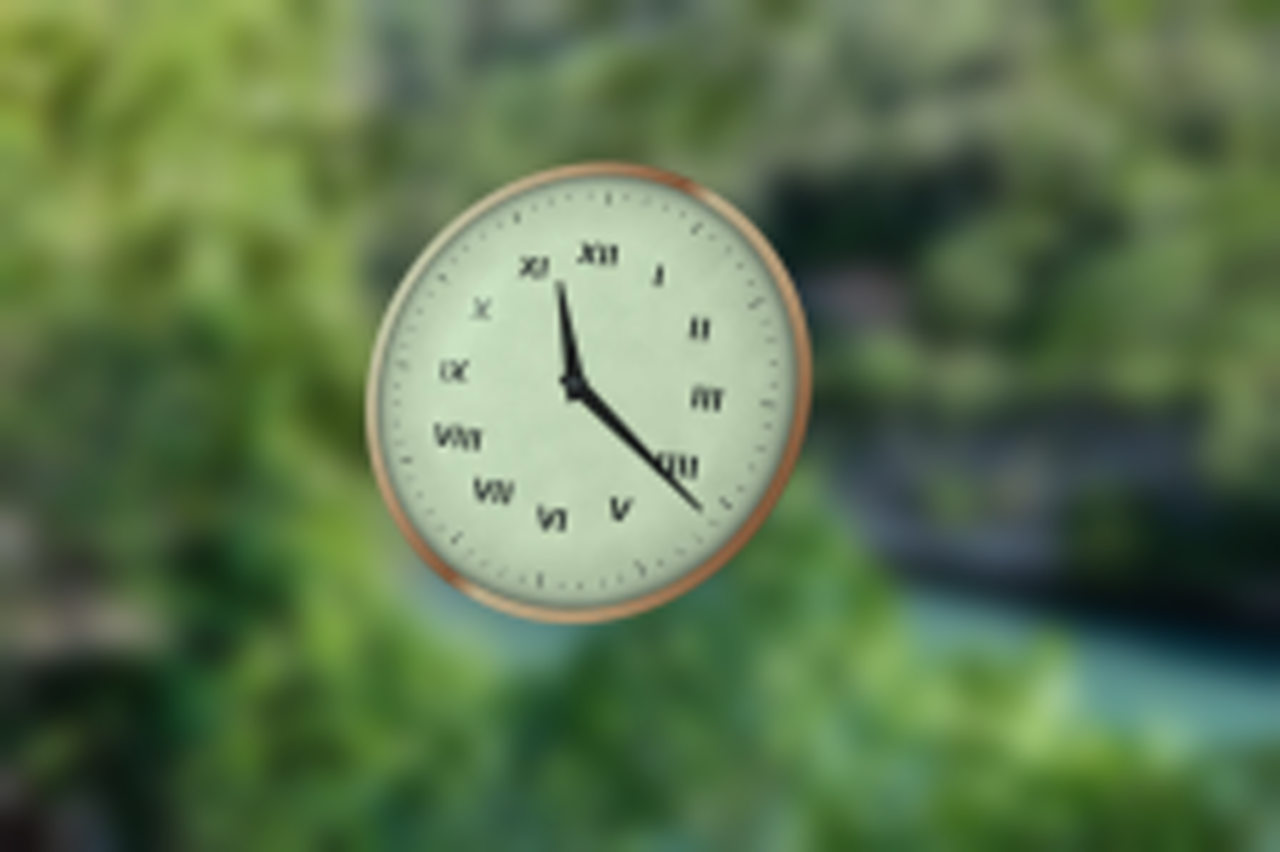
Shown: h=11 m=21
